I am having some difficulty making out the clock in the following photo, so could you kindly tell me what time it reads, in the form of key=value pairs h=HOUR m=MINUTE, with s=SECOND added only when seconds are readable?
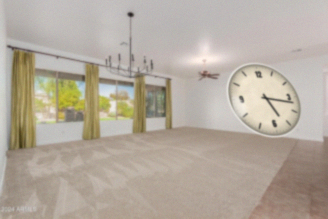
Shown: h=5 m=17
